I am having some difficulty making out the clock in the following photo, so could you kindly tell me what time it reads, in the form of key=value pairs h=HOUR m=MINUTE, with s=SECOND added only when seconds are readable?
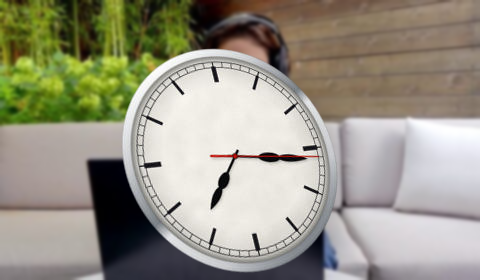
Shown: h=7 m=16 s=16
